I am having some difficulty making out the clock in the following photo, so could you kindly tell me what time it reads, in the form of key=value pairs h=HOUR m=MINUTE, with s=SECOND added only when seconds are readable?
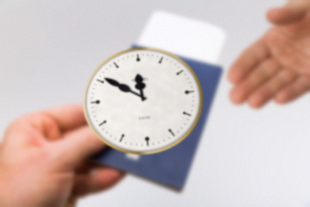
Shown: h=11 m=51
